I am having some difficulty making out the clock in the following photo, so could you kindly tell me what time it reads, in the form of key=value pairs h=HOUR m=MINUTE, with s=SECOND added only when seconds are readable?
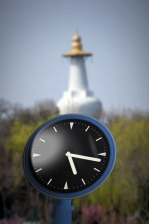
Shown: h=5 m=17
